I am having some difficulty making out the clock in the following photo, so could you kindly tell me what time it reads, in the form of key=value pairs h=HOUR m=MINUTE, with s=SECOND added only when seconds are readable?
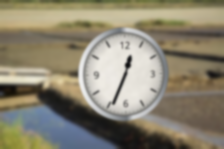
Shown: h=12 m=34
